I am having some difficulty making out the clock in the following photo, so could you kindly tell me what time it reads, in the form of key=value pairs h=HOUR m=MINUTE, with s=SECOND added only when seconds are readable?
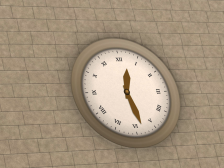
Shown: h=12 m=28
